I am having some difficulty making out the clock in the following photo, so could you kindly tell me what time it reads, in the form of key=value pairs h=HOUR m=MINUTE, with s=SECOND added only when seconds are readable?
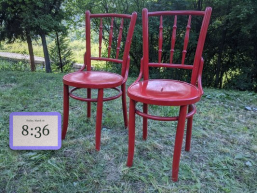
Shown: h=8 m=36
